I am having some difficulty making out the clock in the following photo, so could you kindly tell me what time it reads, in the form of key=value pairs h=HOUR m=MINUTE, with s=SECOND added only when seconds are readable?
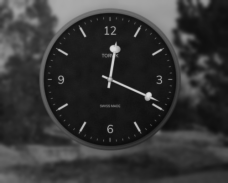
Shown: h=12 m=19
